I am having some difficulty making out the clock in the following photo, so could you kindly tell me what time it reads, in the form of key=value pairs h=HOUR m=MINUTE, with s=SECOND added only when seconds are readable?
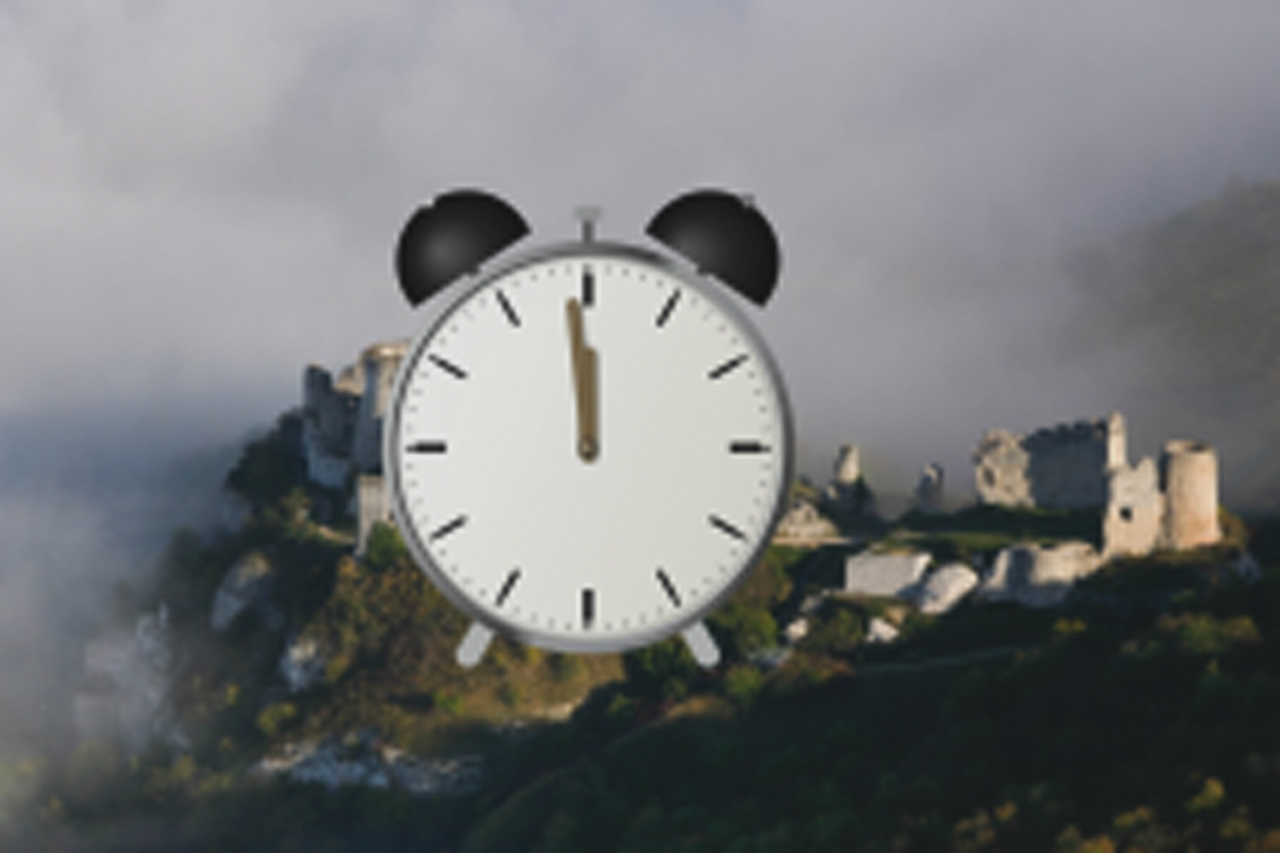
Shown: h=11 m=59
